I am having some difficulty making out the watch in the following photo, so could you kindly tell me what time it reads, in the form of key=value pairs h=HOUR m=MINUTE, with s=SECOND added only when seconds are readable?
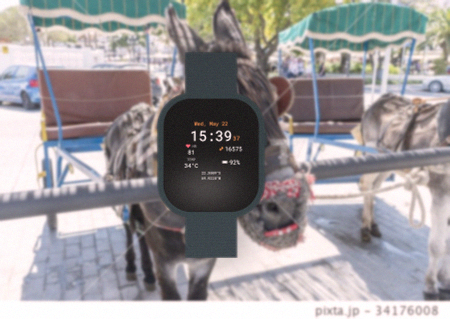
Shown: h=15 m=39
